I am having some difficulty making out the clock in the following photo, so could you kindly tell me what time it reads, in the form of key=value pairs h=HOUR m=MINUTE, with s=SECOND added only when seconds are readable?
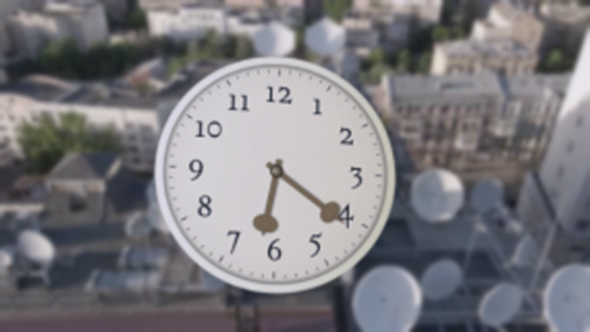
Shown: h=6 m=21
